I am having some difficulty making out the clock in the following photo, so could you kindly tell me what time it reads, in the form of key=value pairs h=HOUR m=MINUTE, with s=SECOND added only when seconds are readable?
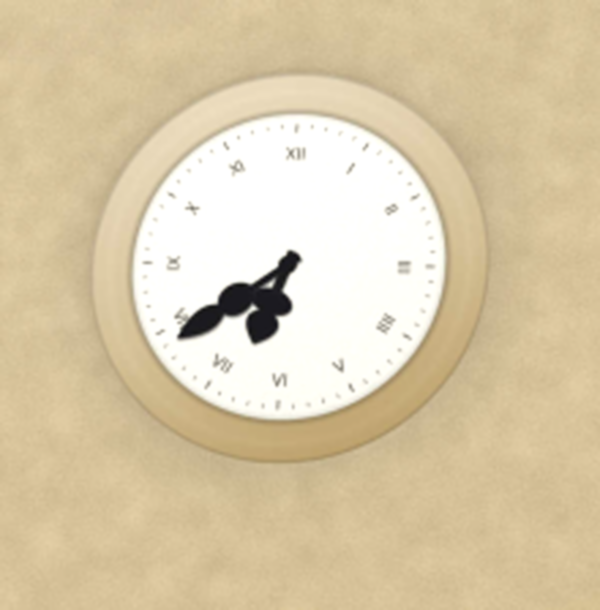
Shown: h=6 m=39
